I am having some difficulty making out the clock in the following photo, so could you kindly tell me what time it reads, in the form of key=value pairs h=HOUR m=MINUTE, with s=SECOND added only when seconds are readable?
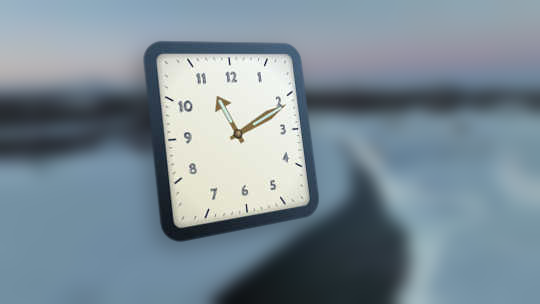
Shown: h=11 m=11
